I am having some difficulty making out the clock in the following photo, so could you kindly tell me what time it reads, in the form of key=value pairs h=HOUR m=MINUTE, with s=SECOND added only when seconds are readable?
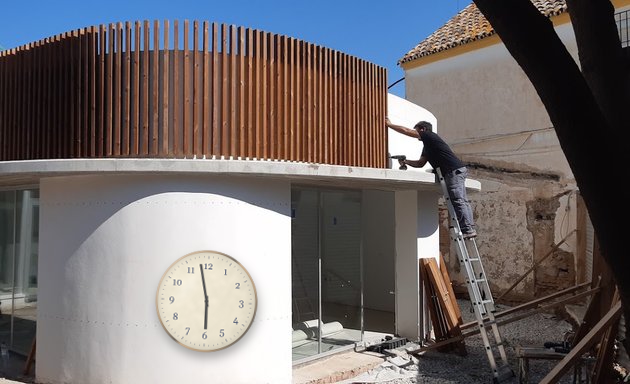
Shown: h=5 m=58
